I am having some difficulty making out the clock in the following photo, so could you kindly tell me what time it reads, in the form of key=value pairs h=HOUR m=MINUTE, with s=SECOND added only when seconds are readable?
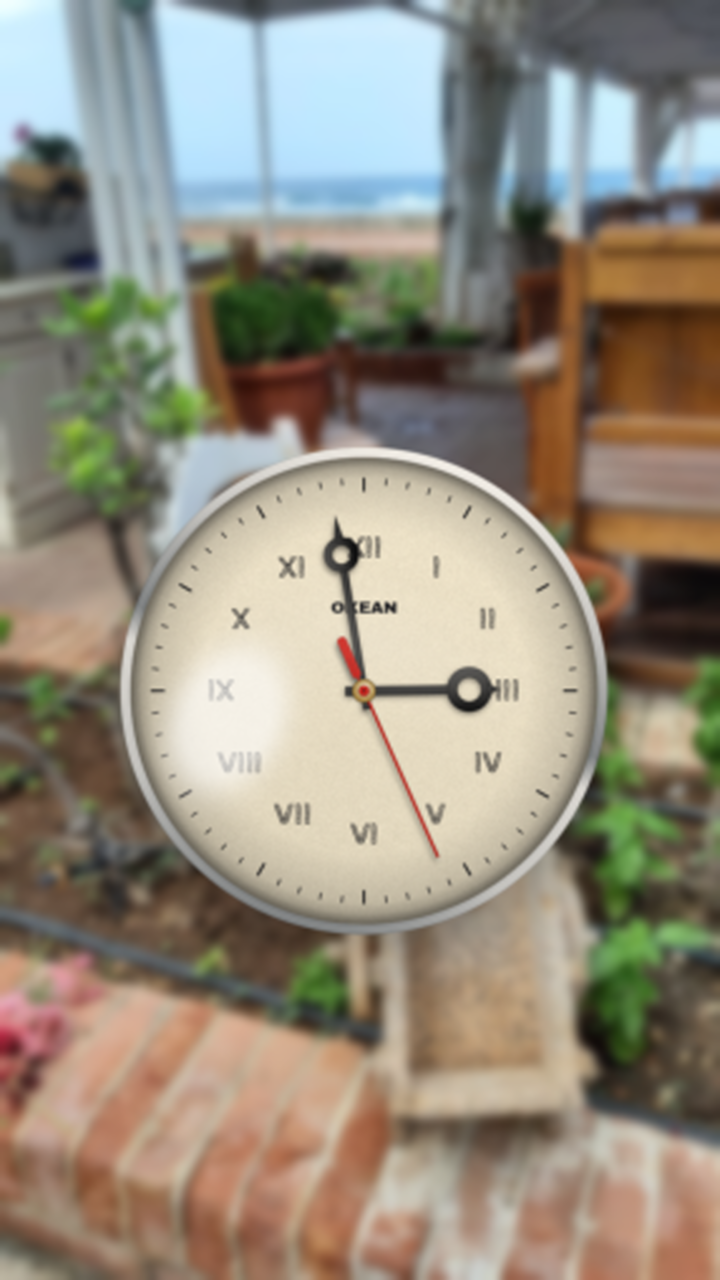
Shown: h=2 m=58 s=26
